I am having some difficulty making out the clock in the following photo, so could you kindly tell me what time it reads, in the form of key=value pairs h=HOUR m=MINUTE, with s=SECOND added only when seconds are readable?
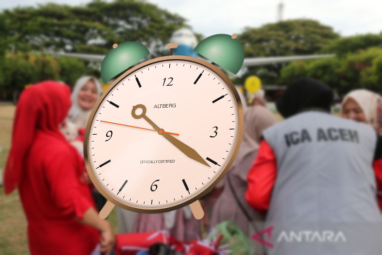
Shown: h=10 m=20 s=47
